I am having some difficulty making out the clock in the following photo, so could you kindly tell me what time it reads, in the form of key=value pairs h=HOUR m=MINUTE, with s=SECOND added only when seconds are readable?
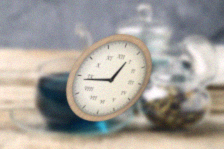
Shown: h=12 m=44
